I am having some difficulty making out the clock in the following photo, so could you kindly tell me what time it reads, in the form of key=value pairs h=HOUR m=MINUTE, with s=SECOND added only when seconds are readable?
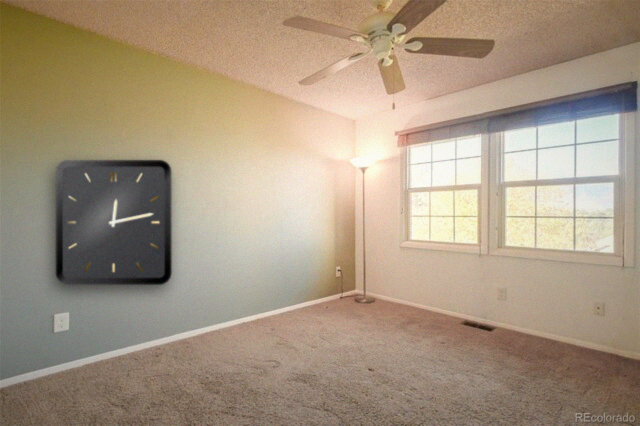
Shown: h=12 m=13
